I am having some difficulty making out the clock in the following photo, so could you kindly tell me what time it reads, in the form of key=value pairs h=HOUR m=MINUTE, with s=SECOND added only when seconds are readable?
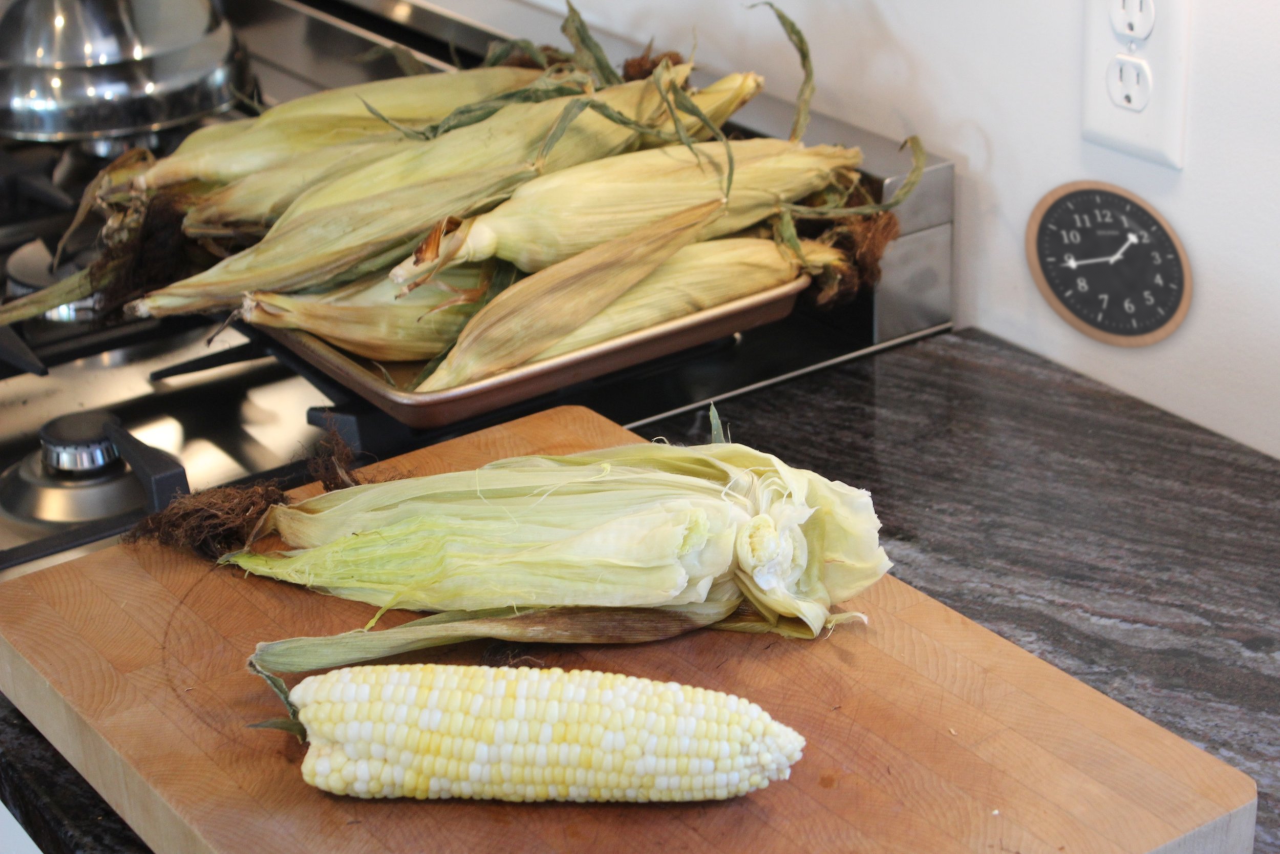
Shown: h=1 m=44
